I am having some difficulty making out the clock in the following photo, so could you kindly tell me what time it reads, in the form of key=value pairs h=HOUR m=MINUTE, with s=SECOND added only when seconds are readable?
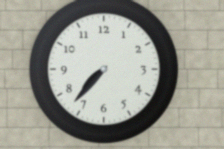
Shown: h=7 m=37
